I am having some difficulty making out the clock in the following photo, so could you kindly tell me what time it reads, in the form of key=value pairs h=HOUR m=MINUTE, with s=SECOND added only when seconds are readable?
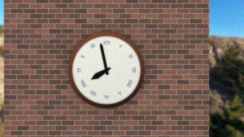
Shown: h=7 m=58
